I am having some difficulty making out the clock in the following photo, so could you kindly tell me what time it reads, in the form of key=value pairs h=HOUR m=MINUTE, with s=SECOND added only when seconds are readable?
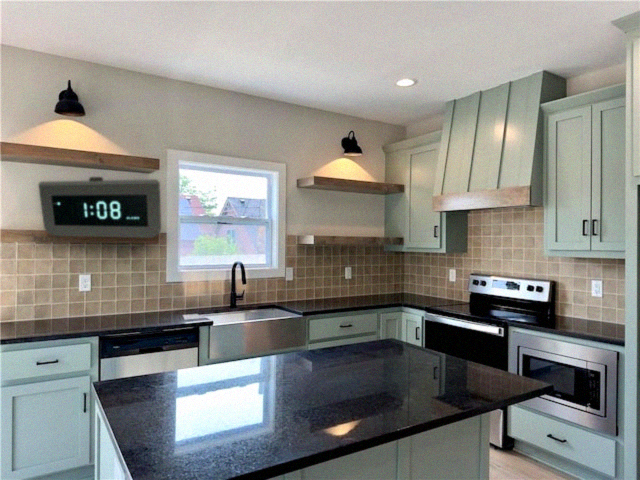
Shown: h=1 m=8
